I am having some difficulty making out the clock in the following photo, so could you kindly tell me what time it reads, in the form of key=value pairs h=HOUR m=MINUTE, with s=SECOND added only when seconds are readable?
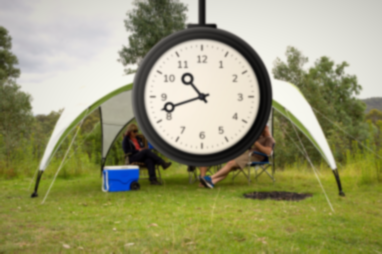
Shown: h=10 m=42
